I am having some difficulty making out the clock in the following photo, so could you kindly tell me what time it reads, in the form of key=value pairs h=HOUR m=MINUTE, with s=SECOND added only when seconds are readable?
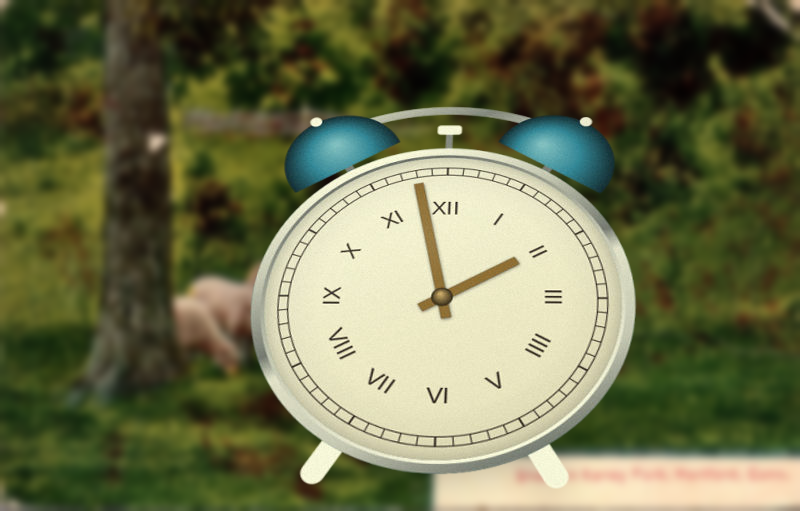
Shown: h=1 m=58
